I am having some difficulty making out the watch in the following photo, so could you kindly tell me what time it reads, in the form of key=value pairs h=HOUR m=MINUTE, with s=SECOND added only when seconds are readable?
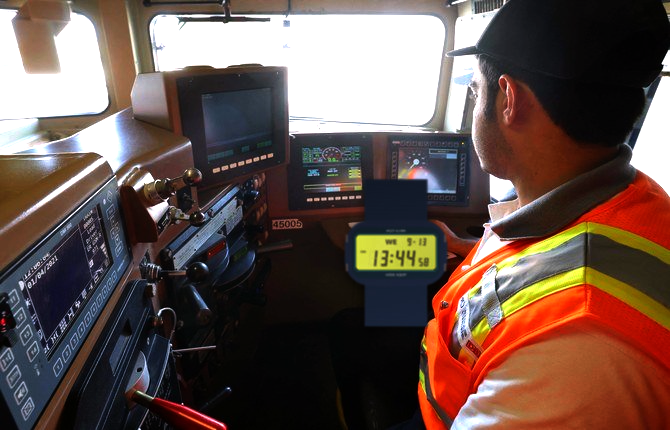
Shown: h=13 m=44
